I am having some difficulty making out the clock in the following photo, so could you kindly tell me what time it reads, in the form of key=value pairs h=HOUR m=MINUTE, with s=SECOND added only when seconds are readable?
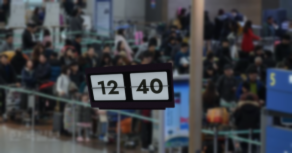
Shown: h=12 m=40
